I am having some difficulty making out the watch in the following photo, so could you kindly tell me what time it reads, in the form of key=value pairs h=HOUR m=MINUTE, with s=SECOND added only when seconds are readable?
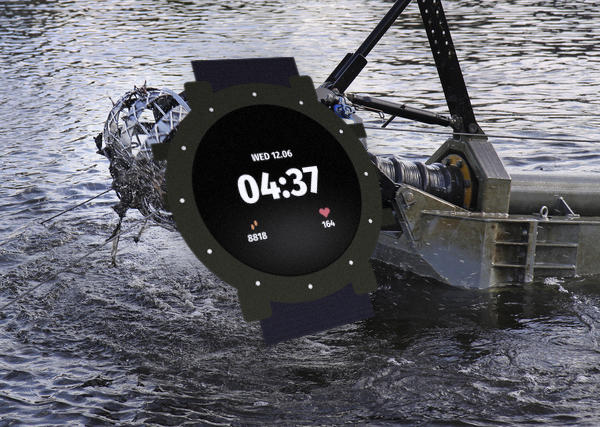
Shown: h=4 m=37
